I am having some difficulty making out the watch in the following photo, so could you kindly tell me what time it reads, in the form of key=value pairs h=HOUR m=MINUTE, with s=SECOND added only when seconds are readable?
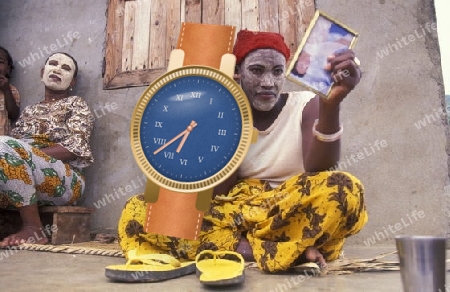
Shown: h=6 m=38
